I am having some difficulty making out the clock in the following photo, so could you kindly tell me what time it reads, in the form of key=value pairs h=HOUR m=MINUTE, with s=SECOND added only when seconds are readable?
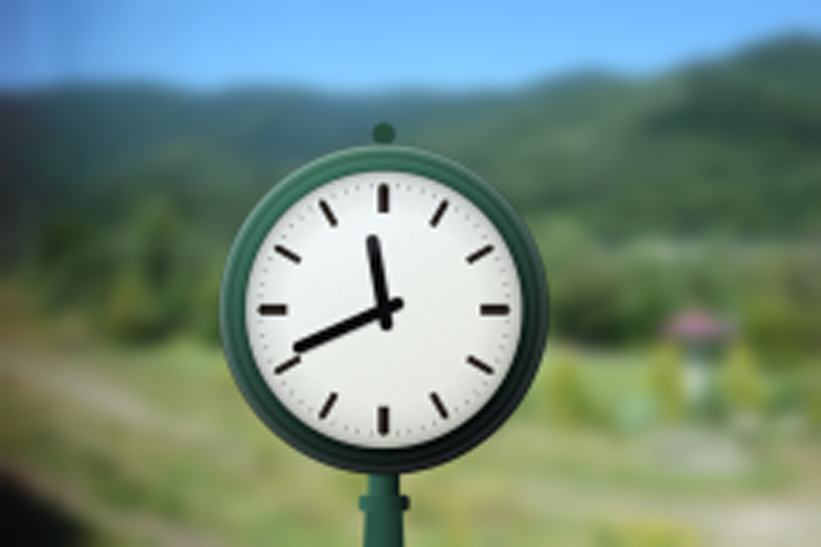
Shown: h=11 m=41
